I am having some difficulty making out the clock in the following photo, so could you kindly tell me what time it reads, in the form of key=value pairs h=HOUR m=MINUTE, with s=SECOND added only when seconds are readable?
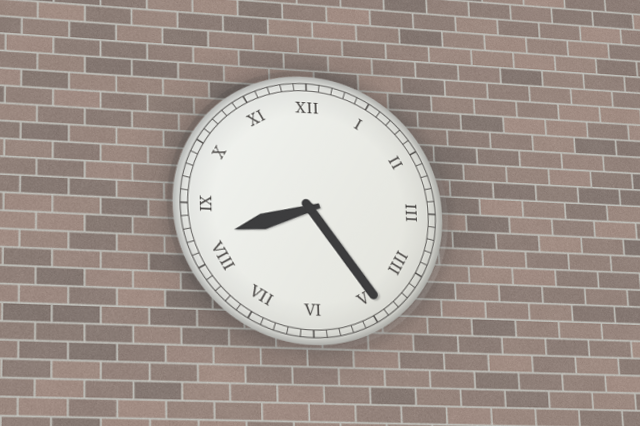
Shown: h=8 m=24
